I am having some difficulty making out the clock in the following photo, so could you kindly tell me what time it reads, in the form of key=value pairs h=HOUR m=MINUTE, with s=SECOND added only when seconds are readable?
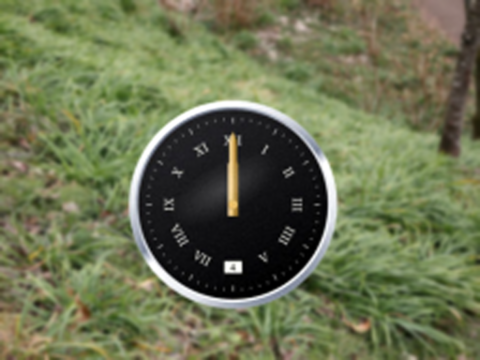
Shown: h=12 m=0
